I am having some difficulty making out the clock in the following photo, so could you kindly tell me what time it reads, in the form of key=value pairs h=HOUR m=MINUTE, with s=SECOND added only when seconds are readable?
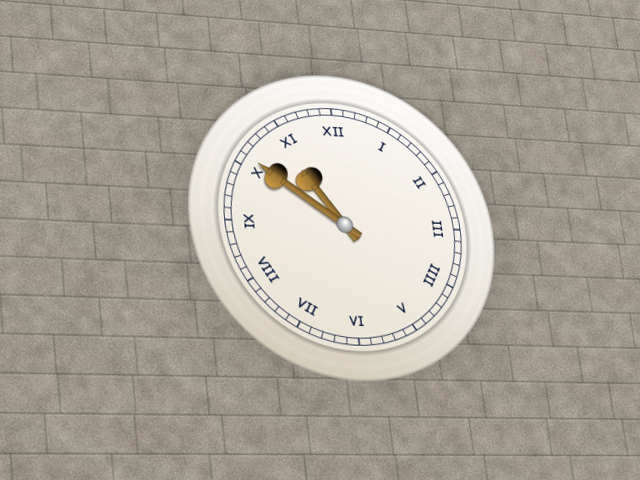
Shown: h=10 m=51
